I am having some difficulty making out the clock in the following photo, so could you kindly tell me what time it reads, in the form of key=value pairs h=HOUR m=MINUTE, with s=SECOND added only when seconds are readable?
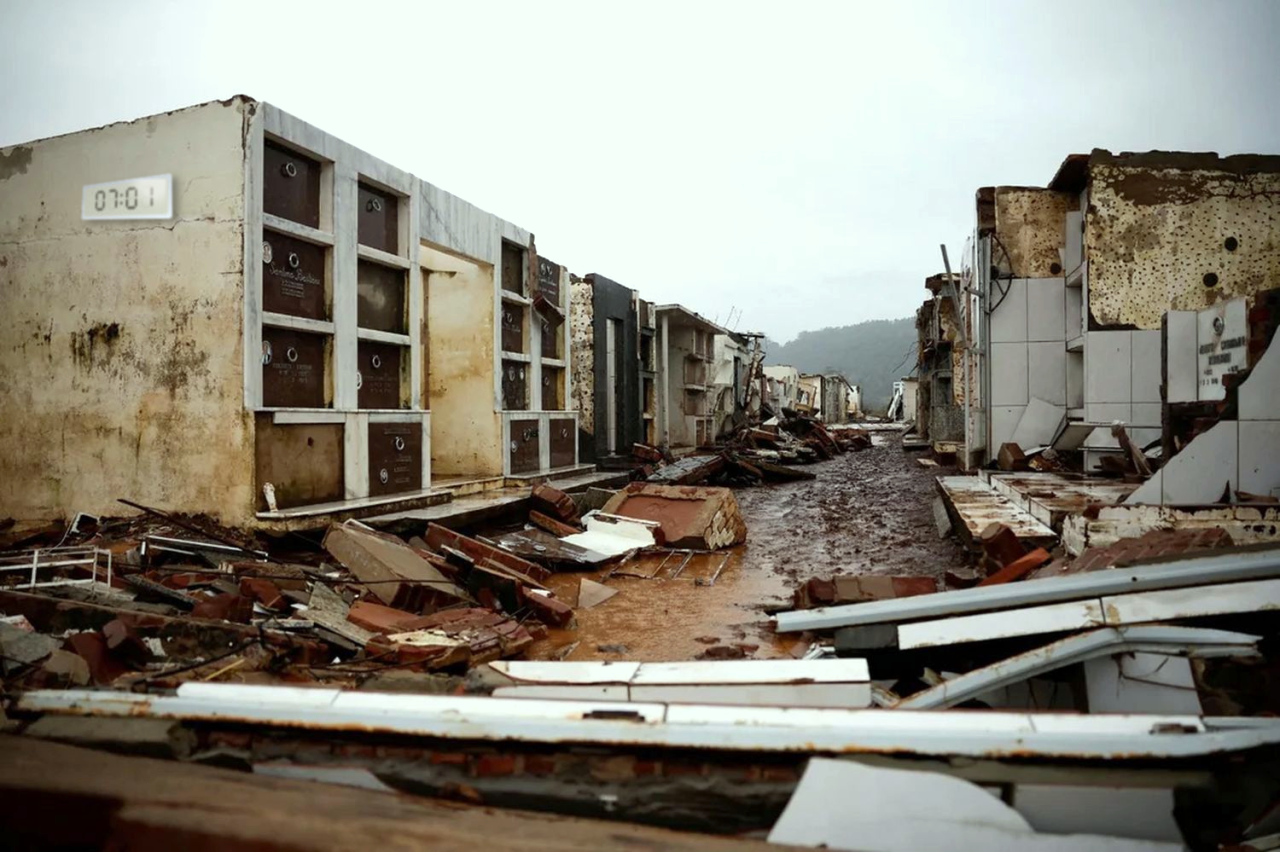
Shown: h=7 m=1
